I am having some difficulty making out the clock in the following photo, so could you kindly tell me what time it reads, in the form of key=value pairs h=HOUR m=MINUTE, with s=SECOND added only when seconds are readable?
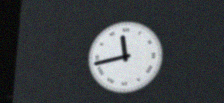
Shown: h=11 m=43
